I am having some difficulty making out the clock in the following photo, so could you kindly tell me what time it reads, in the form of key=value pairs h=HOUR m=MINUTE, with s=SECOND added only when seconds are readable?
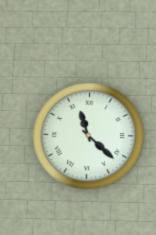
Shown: h=11 m=22
